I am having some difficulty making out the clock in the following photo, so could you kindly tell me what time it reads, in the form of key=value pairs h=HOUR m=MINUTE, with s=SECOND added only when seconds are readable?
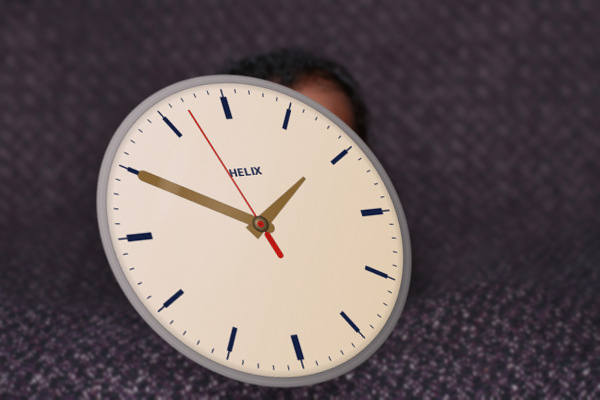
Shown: h=1 m=49 s=57
